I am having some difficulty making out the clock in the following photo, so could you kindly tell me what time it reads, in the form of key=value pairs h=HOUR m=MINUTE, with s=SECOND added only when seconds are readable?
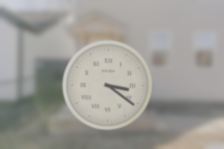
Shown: h=3 m=21
